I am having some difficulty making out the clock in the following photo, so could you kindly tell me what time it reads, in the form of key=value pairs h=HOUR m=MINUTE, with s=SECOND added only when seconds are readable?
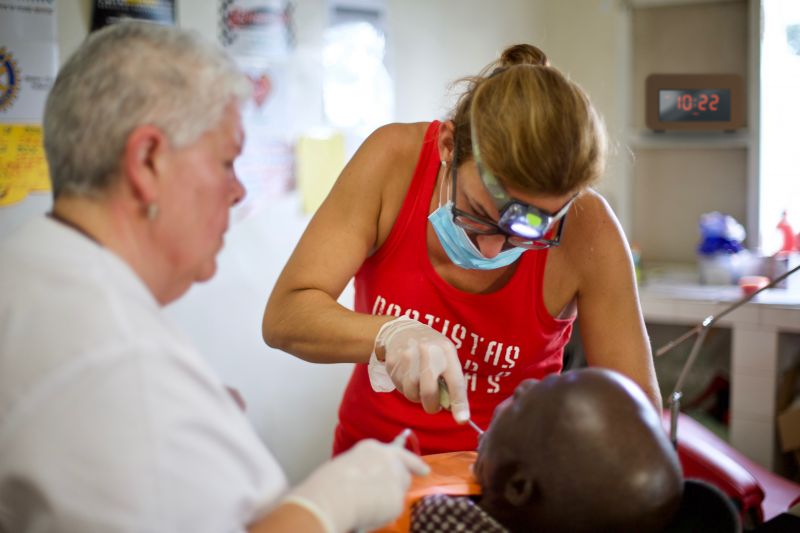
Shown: h=10 m=22
